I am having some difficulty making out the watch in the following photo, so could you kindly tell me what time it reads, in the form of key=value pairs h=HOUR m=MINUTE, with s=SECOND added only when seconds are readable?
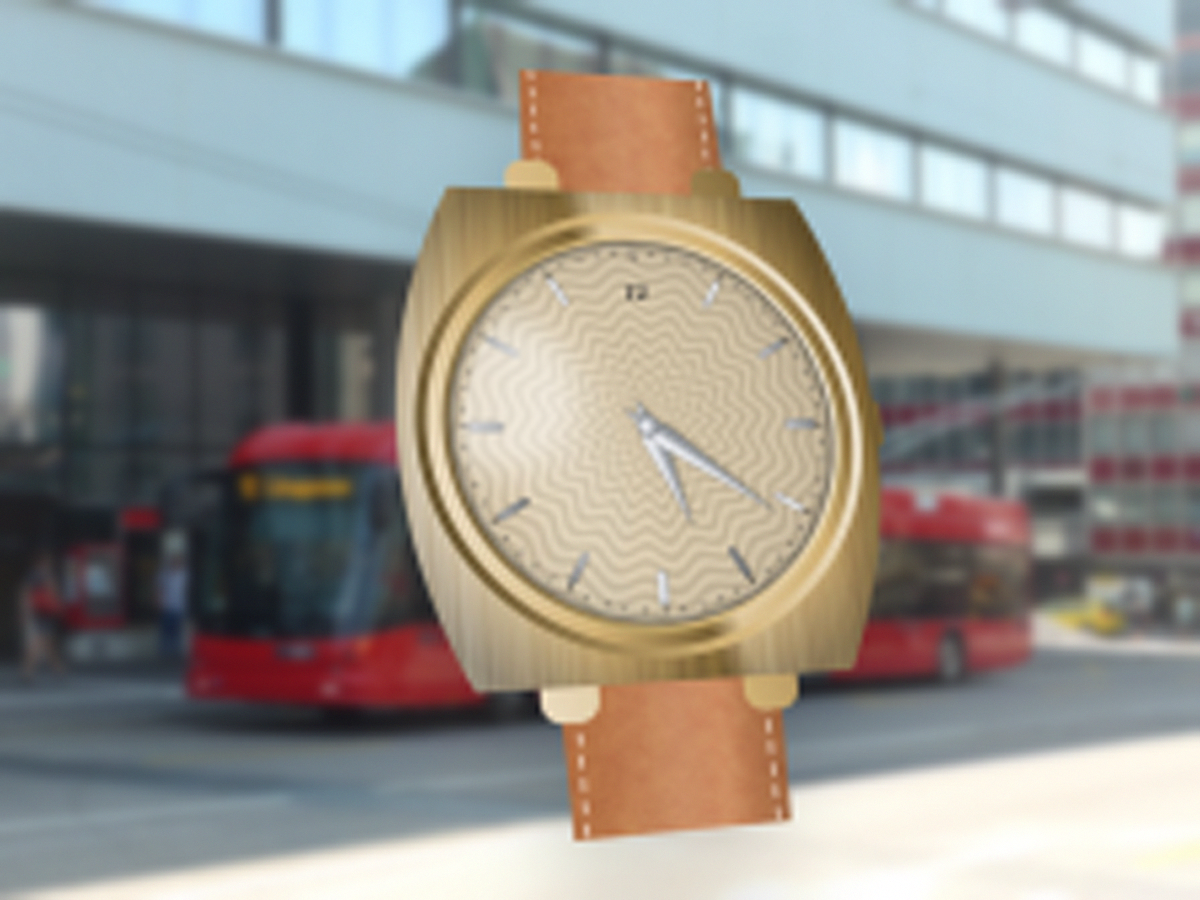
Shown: h=5 m=21
